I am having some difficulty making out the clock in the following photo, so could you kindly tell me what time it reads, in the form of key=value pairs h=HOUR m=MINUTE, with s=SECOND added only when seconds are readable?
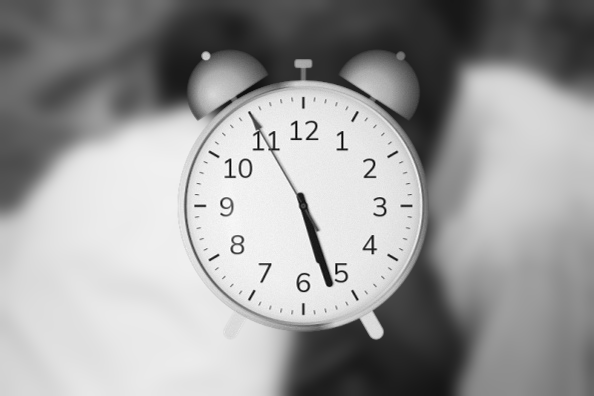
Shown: h=5 m=26 s=55
